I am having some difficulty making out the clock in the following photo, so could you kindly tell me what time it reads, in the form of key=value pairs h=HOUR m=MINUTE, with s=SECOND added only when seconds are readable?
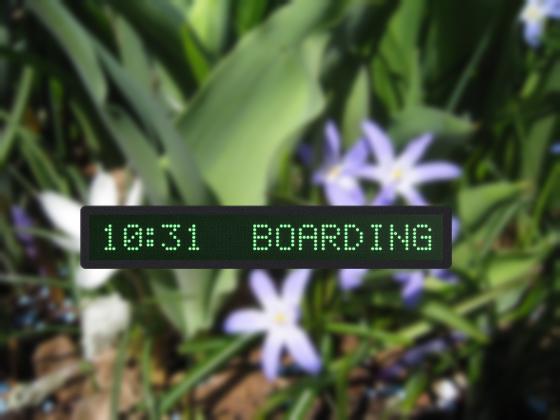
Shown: h=10 m=31
